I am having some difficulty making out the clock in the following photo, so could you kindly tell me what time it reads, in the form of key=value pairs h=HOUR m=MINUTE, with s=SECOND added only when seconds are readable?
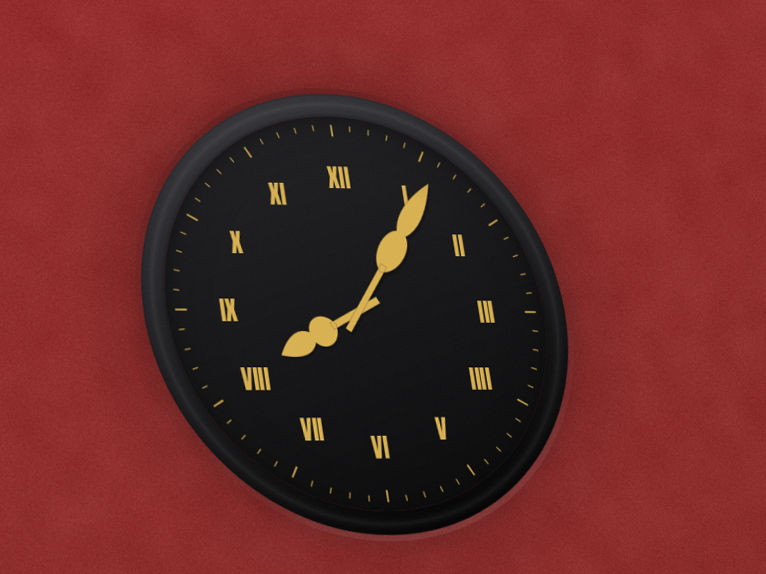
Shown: h=8 m=6
